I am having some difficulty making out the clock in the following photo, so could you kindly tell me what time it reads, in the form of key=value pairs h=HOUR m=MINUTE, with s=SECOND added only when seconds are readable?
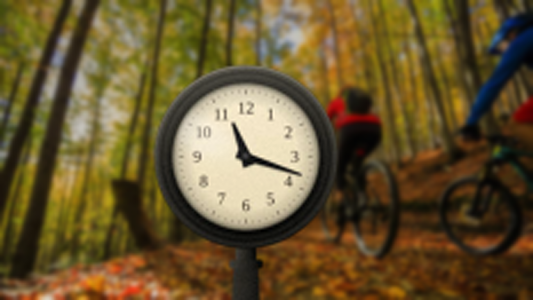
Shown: h=11 m=18
